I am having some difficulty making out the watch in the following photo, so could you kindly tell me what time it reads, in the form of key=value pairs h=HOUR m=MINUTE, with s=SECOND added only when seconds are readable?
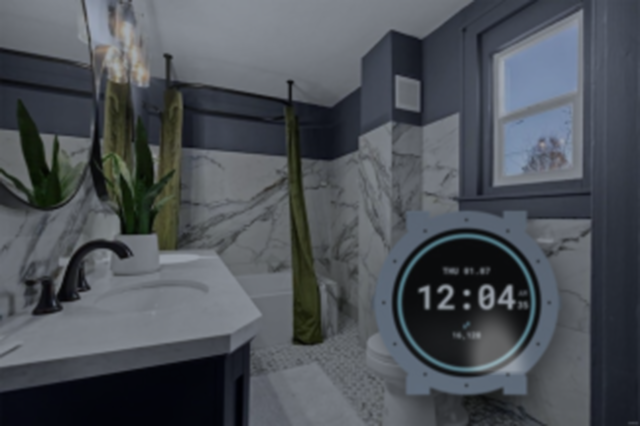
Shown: h=12 m=4
